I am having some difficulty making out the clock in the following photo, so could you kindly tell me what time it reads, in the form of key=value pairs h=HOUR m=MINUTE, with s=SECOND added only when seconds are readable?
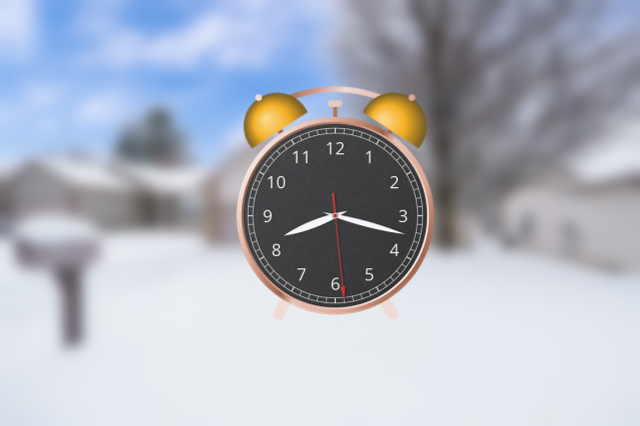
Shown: h=8 m=17 s=29
